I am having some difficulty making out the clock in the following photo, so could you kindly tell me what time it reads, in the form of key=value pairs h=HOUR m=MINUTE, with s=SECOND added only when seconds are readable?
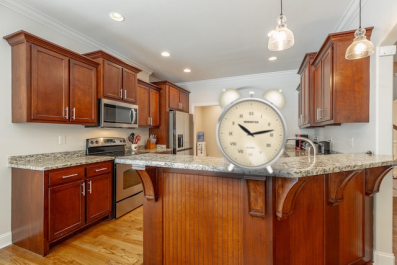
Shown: h=10 m=13
